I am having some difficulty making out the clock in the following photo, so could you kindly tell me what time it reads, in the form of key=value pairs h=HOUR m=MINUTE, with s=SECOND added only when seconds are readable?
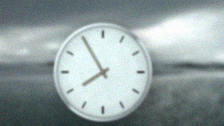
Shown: h=7 m=55
